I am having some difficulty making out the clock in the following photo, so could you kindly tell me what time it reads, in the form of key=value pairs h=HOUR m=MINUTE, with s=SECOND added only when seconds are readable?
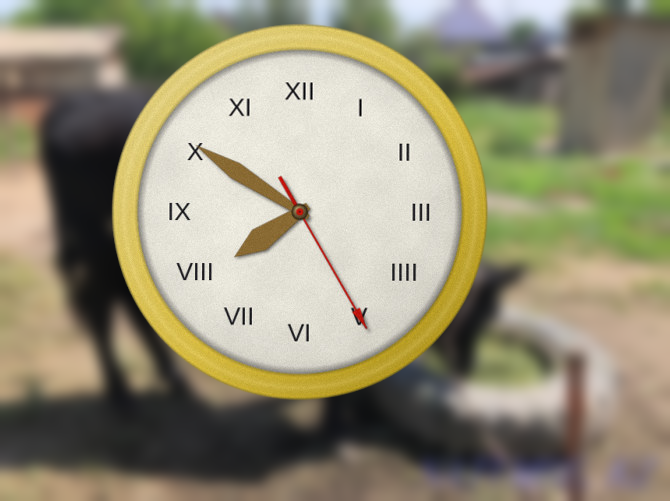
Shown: h=7 m=50 s=25
